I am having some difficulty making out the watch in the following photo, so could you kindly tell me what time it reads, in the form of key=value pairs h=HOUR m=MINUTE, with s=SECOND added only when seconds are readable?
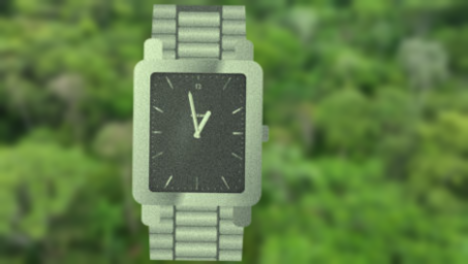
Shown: h=12 m=58
